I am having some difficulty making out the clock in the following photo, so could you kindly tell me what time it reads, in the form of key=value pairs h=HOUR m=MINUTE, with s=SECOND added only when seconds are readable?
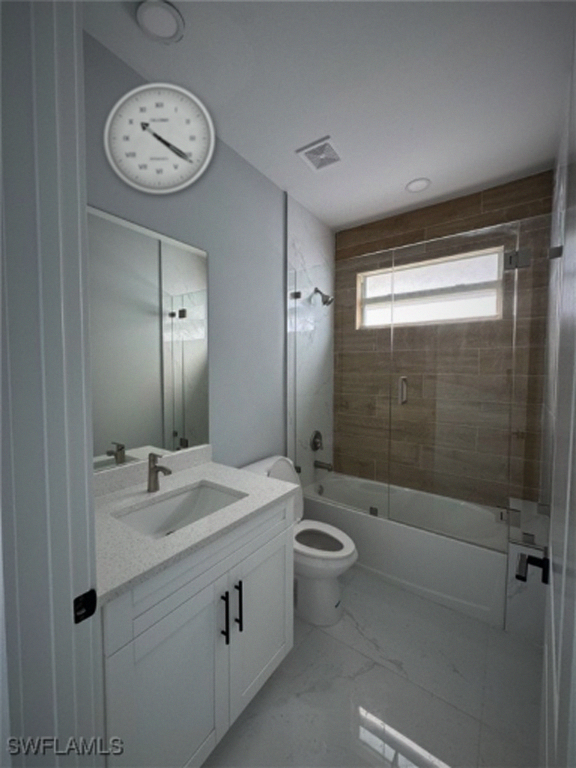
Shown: h=10 m=21
